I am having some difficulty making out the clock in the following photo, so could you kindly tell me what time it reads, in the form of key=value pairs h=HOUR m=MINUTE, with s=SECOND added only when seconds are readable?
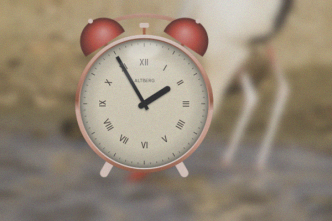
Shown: h=1 m=55
